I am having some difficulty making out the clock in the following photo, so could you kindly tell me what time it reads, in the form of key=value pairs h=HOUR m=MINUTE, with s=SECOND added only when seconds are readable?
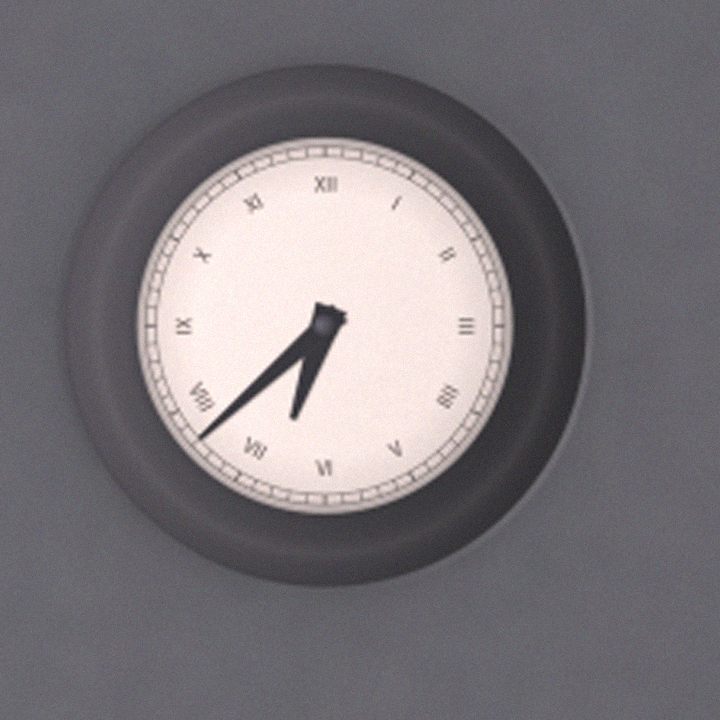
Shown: h=6 m=38
